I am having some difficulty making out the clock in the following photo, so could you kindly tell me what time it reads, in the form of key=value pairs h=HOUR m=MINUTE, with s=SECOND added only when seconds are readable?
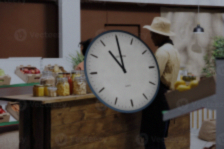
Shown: h=11 m=0
